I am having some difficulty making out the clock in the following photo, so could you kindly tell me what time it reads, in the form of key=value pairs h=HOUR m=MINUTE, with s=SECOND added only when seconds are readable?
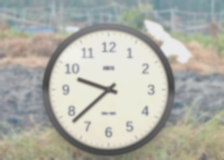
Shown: h=9 m=38
